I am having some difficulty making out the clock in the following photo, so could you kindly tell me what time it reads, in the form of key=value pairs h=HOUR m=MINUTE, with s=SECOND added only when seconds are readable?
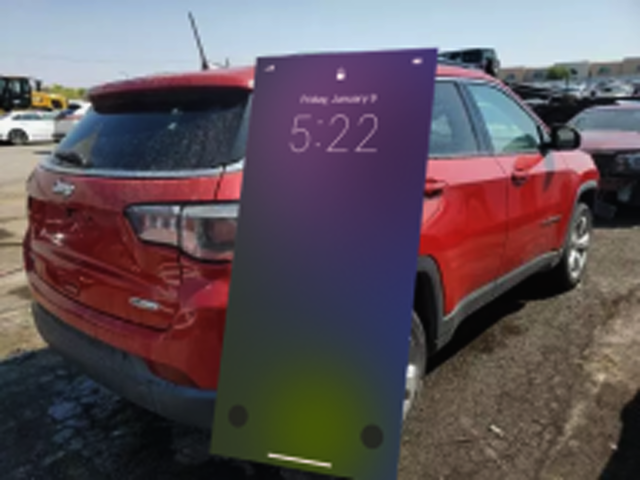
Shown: h=5 m=22
